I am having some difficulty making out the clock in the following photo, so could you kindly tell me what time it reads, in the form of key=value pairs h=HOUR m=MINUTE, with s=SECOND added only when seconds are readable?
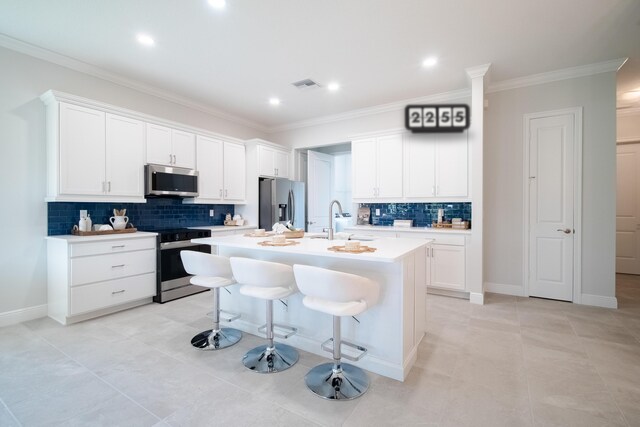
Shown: h=22 m=55
